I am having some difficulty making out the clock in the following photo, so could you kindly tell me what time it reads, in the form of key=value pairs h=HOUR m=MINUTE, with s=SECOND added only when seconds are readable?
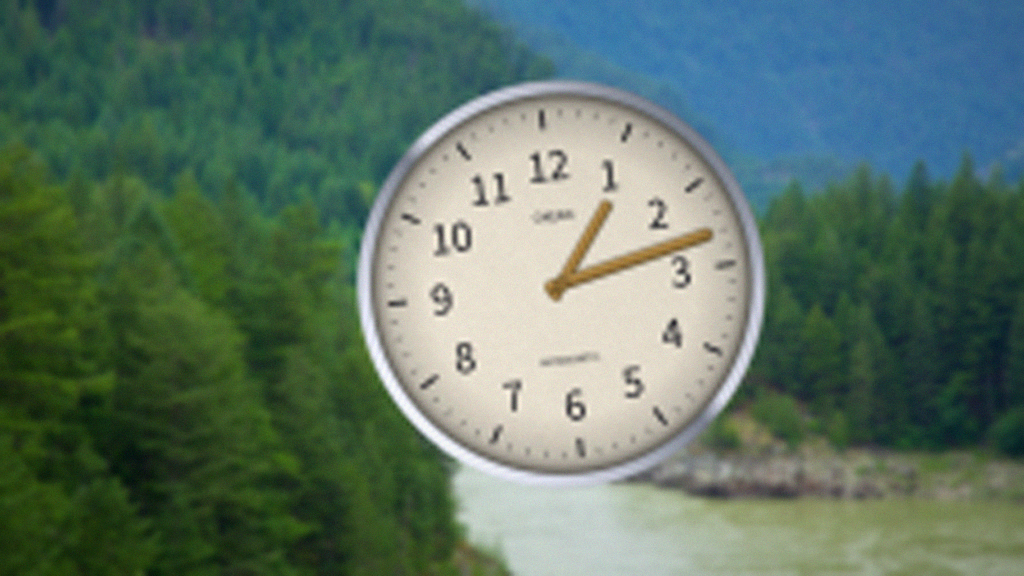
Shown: h=1 m=13
